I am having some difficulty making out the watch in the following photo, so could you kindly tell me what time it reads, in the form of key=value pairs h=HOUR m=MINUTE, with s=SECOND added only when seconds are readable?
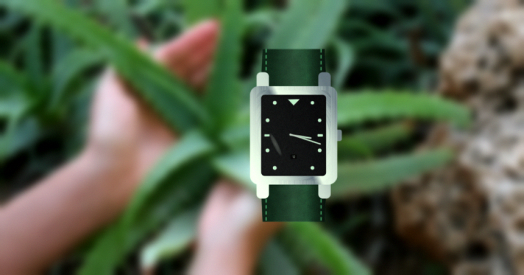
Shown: h=3 m=18
